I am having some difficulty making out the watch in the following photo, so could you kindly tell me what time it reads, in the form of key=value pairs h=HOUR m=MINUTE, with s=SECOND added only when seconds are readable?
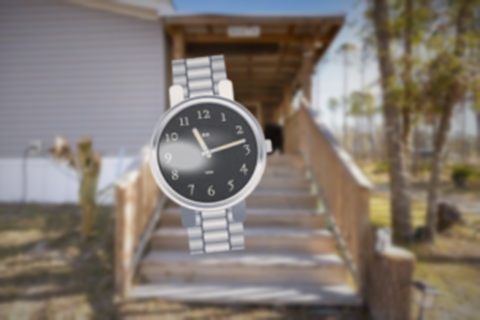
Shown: h=11 m=13
